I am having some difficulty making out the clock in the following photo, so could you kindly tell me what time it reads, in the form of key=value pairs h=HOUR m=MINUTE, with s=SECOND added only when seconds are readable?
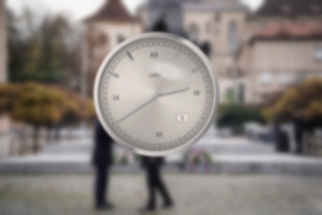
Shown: h=2 m=40
